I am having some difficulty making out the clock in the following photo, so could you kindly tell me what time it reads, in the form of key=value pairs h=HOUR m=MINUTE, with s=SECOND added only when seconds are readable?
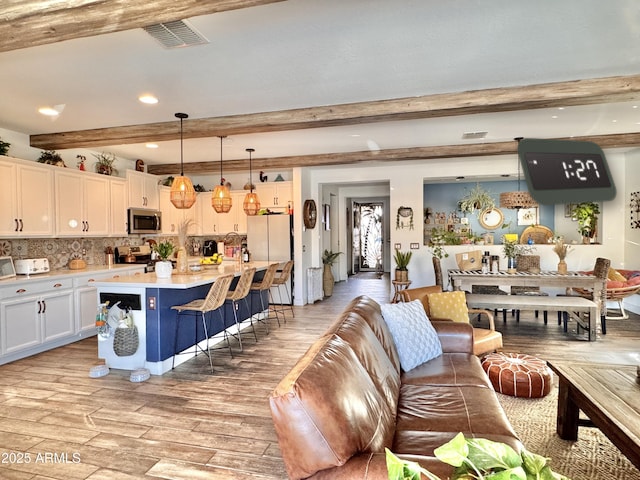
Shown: h=1 m=27
